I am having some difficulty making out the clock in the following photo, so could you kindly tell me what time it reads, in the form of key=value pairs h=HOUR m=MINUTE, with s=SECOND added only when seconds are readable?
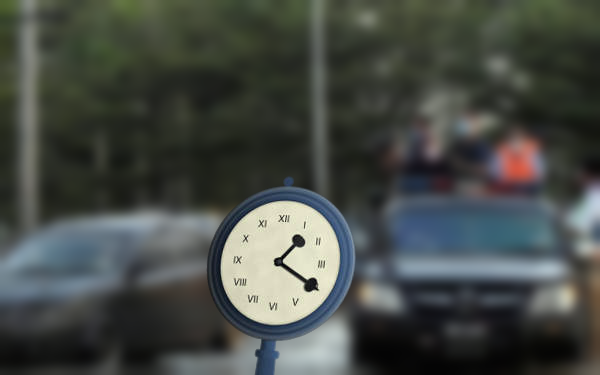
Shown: h=1 m=20
